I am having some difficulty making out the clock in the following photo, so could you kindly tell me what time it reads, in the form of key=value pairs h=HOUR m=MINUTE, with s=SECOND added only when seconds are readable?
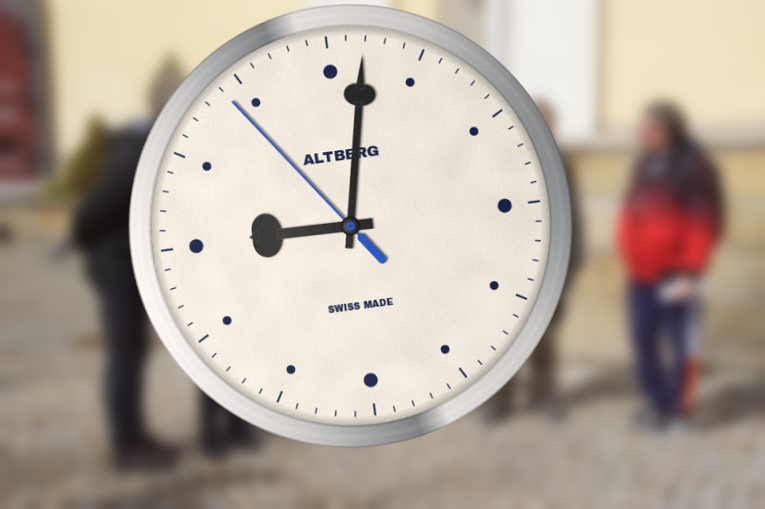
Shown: h=9 m=1 s=54
